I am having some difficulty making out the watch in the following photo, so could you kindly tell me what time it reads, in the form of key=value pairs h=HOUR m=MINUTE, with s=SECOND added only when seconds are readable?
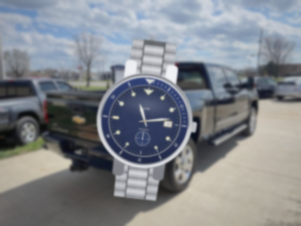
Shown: h=11 m=13
